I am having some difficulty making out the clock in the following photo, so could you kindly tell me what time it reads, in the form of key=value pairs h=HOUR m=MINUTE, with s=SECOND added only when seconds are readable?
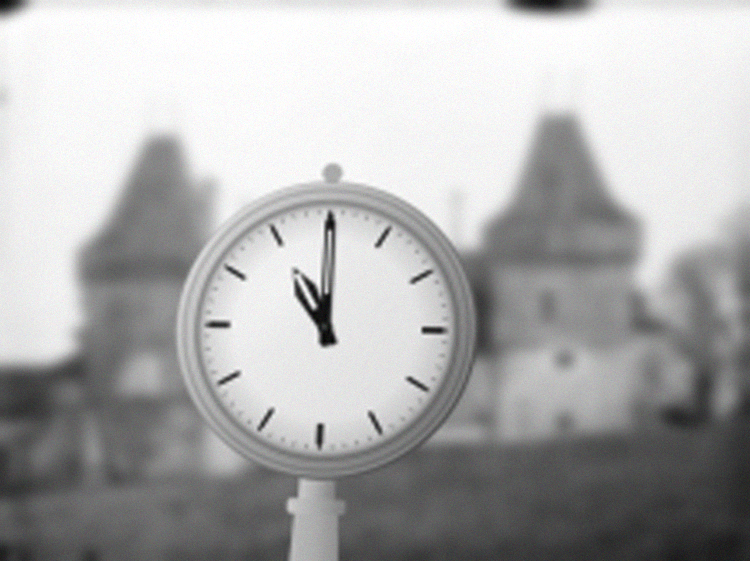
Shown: h=11 m=0
